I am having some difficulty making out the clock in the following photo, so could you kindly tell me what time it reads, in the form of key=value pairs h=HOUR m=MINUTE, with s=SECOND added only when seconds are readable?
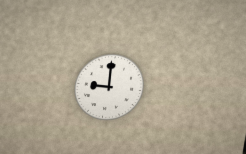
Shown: h=8 m=59
